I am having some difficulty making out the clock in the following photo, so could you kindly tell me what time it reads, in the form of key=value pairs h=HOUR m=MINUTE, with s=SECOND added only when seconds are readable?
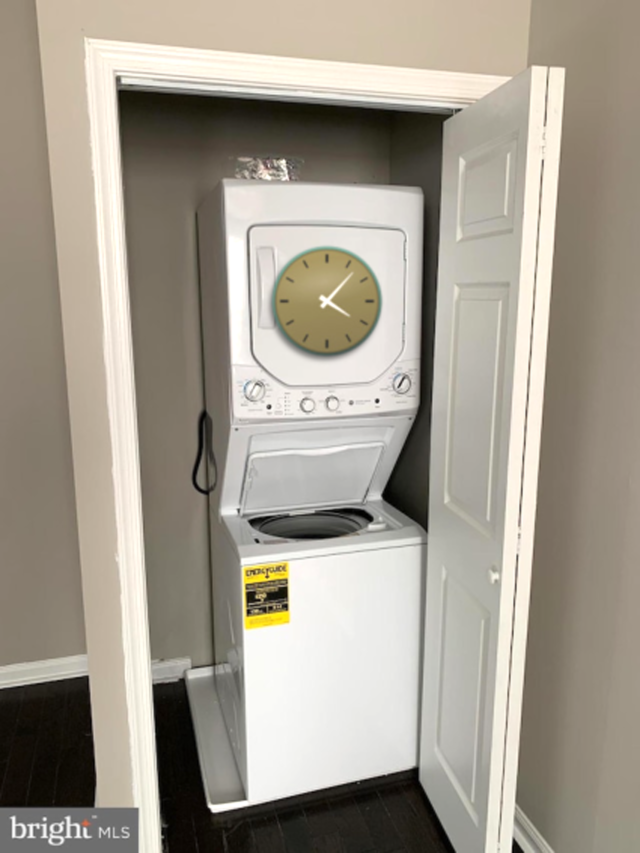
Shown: h=4 m=7
